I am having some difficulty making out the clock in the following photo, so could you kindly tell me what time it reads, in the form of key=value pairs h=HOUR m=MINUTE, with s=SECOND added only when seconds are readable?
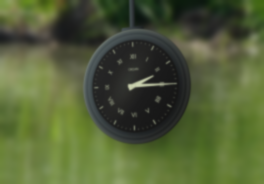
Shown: h=2 m=15
